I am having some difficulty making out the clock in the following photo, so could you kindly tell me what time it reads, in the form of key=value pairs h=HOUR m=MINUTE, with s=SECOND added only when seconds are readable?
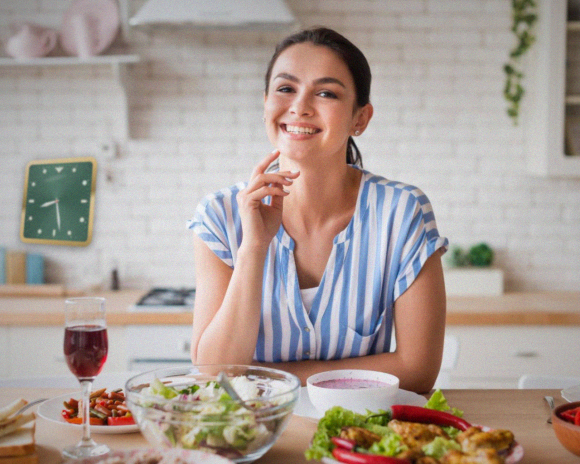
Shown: h=8 m=28
